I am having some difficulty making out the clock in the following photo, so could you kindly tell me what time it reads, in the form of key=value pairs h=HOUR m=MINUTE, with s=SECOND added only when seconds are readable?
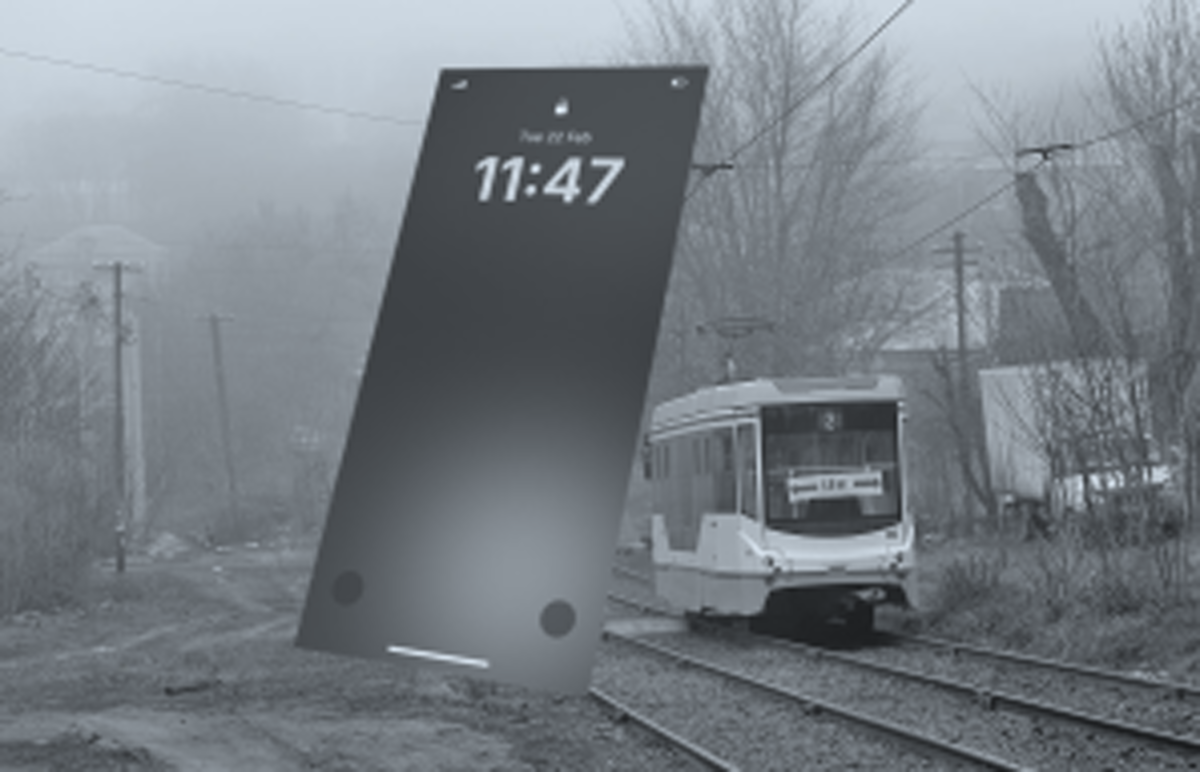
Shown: h=11 m=47
